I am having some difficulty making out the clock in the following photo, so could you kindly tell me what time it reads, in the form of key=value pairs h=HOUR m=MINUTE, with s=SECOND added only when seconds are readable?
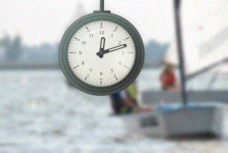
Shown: h=12 m=12
